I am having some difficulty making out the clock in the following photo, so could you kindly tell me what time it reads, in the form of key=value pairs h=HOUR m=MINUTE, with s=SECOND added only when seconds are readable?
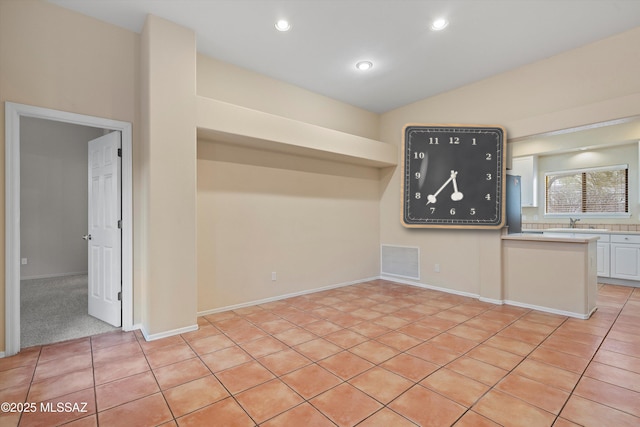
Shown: h=5 m=37
